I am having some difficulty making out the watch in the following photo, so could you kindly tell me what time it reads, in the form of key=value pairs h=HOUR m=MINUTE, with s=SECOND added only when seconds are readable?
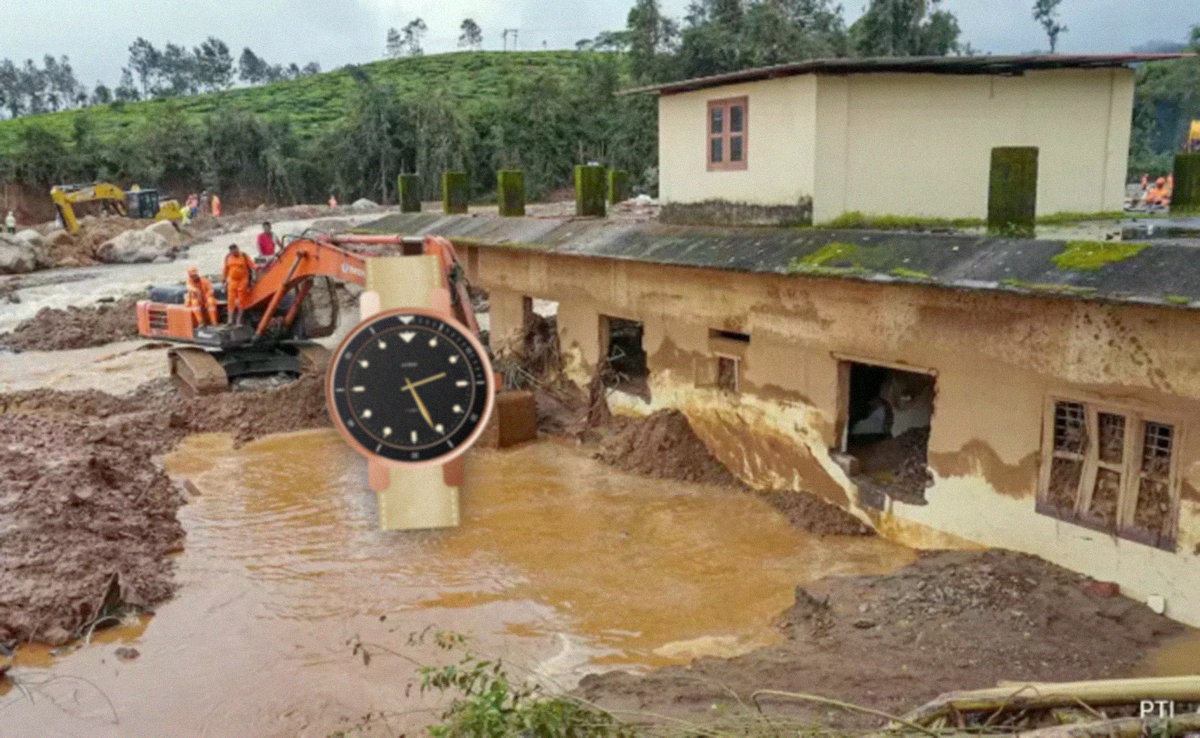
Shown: h=2 m=26
